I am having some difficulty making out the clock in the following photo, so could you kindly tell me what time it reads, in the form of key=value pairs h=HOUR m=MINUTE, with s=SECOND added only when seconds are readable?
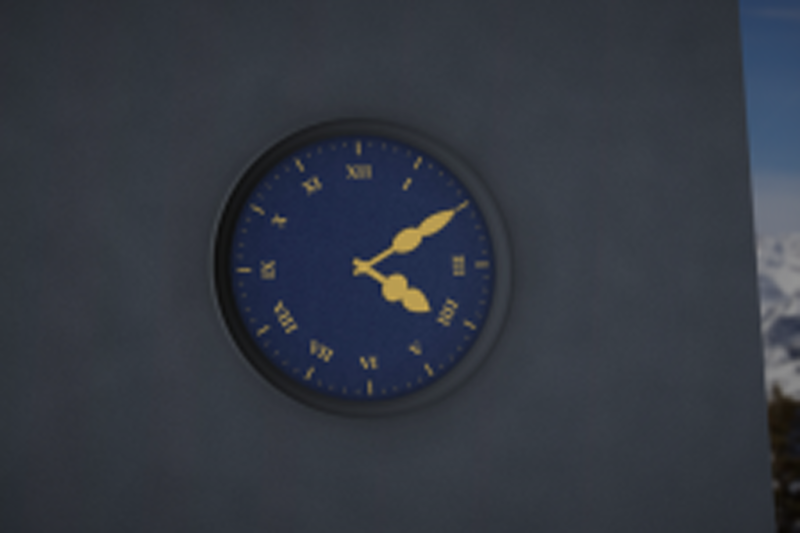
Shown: h=4 m=10
